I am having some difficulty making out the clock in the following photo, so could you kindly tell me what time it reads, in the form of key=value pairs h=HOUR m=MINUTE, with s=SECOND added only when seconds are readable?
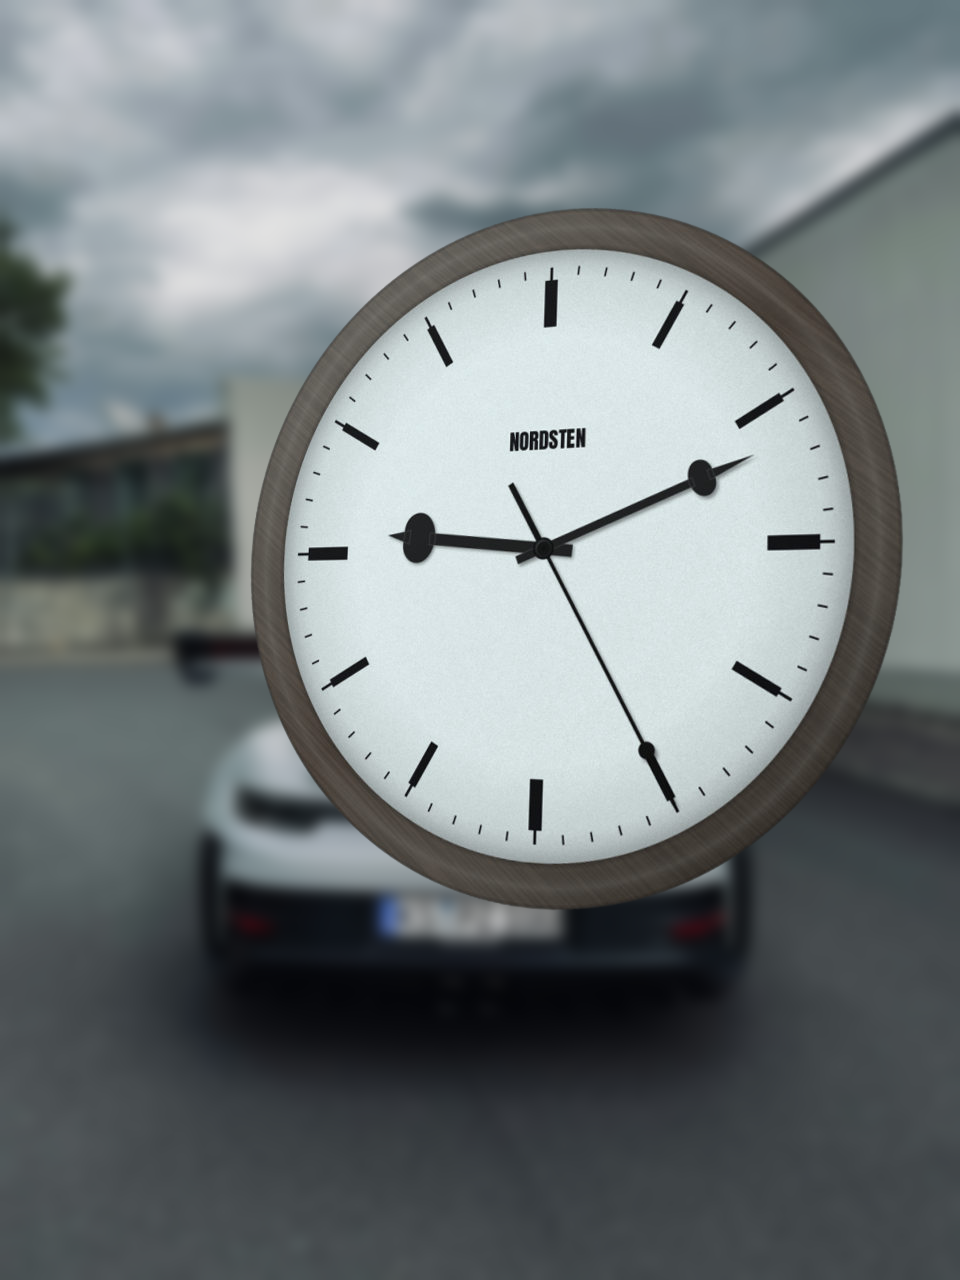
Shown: h=9 m=11 s=25
